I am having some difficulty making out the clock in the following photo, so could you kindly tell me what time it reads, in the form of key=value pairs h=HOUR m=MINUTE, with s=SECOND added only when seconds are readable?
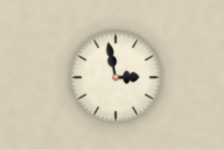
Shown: h=2 m=58
